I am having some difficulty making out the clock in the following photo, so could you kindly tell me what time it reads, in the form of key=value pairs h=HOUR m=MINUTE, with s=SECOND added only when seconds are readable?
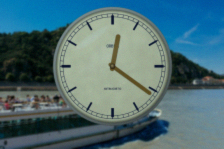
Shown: h=12 m=21
